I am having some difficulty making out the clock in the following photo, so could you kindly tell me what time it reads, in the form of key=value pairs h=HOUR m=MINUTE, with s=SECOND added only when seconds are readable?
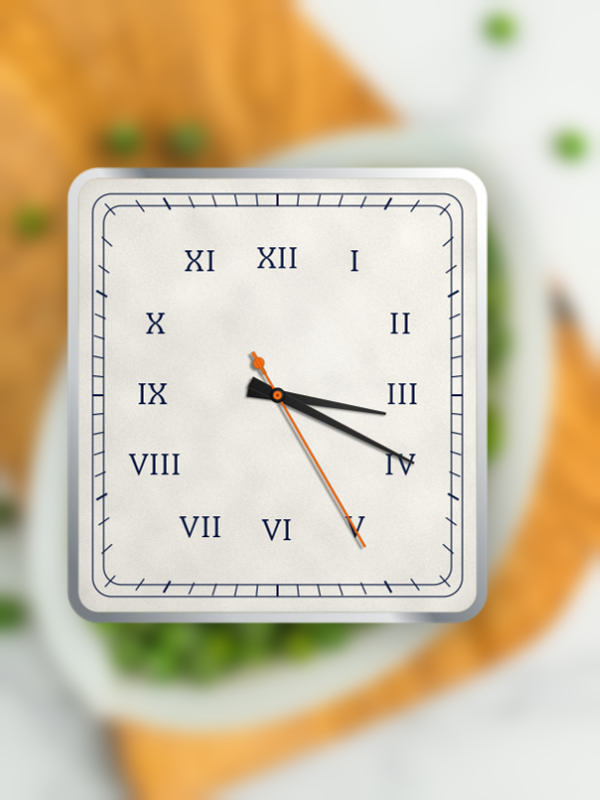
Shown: h=3 m=19 s=25
